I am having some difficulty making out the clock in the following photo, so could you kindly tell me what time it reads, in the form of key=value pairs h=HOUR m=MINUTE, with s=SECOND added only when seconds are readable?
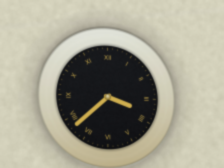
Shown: h=3 m=38
